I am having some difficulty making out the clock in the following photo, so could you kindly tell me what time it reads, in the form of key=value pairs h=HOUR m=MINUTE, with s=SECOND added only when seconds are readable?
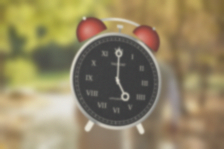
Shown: h=5 m=0
